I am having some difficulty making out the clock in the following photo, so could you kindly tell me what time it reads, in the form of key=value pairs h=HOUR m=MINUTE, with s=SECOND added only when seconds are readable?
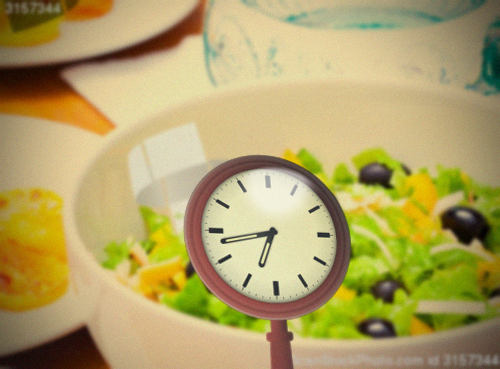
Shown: h=6 m=43
